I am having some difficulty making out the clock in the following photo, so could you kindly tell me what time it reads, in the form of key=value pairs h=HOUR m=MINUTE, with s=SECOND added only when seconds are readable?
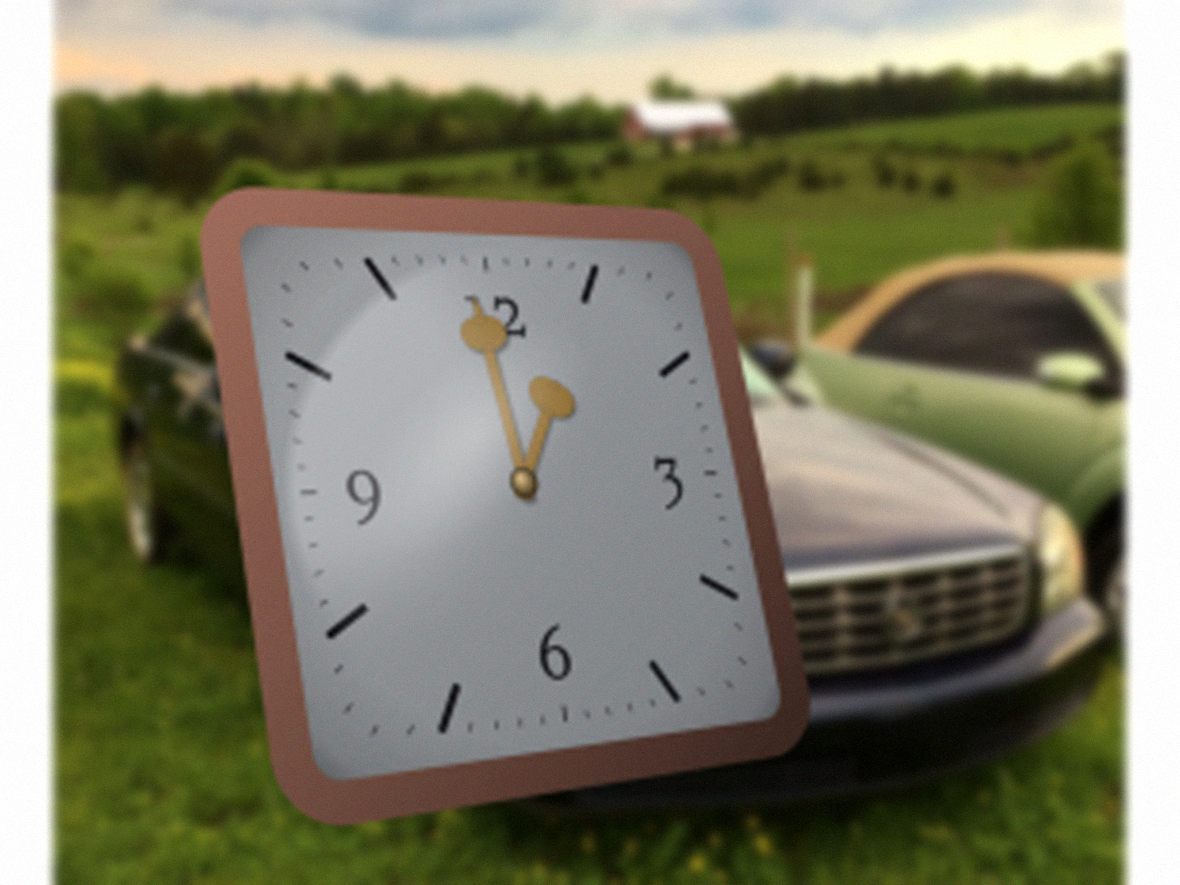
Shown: h=12 m=59
